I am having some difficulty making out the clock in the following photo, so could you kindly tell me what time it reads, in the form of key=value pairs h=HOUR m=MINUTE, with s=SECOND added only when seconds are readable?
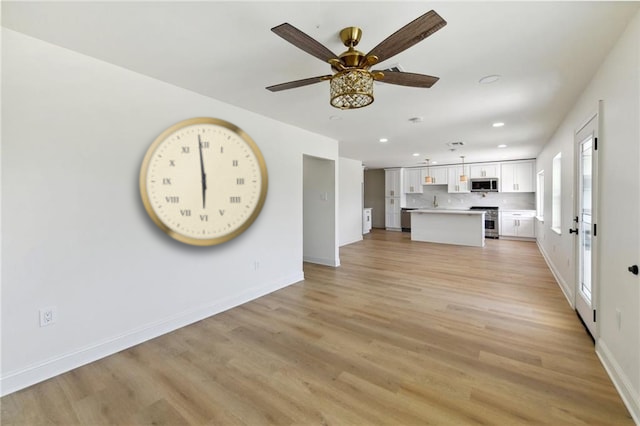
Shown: h=5 m=59
